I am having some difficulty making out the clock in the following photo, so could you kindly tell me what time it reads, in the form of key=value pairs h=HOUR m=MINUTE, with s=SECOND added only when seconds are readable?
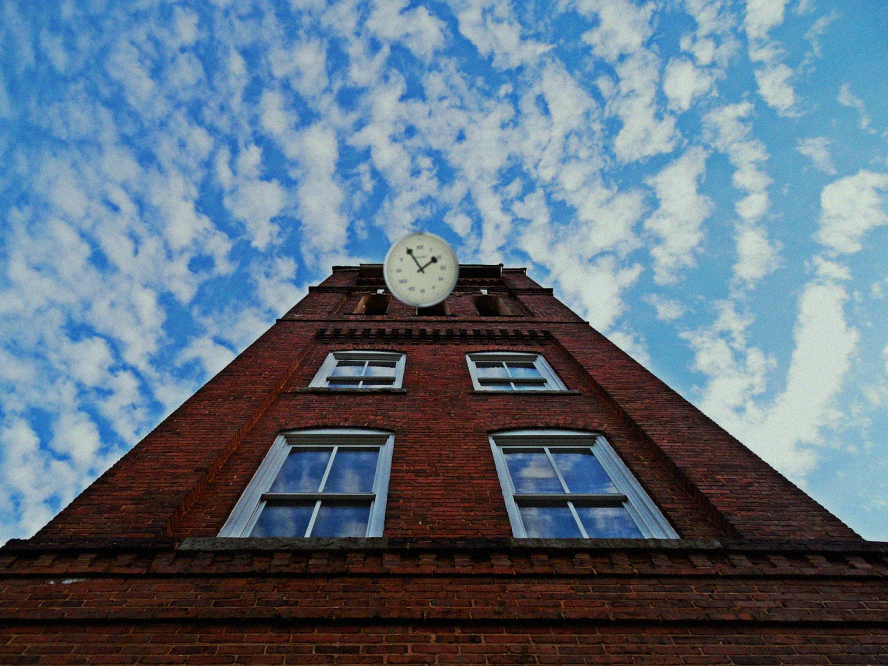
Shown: h=1 m=55
